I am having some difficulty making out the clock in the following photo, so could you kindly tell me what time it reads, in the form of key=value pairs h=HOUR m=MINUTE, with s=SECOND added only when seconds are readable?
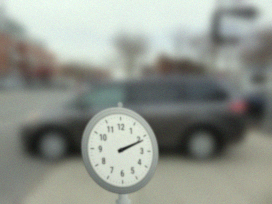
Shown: h=2 m=11
